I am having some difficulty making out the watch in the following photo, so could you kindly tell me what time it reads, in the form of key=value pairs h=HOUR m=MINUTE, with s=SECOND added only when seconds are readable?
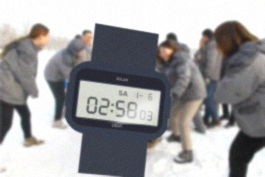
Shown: h=2 m=58 s=3
